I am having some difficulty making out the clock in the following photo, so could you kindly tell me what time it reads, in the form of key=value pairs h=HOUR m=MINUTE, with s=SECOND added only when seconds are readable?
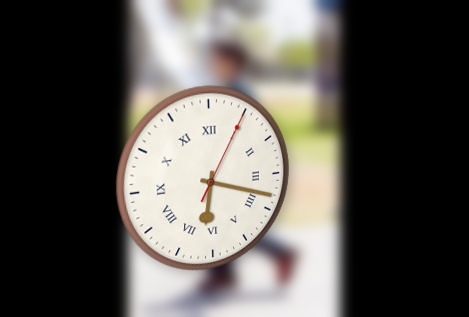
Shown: h=6 m=18 s=5
